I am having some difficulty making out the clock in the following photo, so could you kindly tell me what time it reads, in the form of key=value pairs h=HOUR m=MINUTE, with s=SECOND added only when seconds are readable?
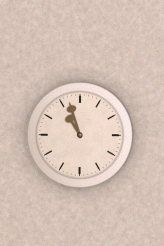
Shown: h=10 m=57
